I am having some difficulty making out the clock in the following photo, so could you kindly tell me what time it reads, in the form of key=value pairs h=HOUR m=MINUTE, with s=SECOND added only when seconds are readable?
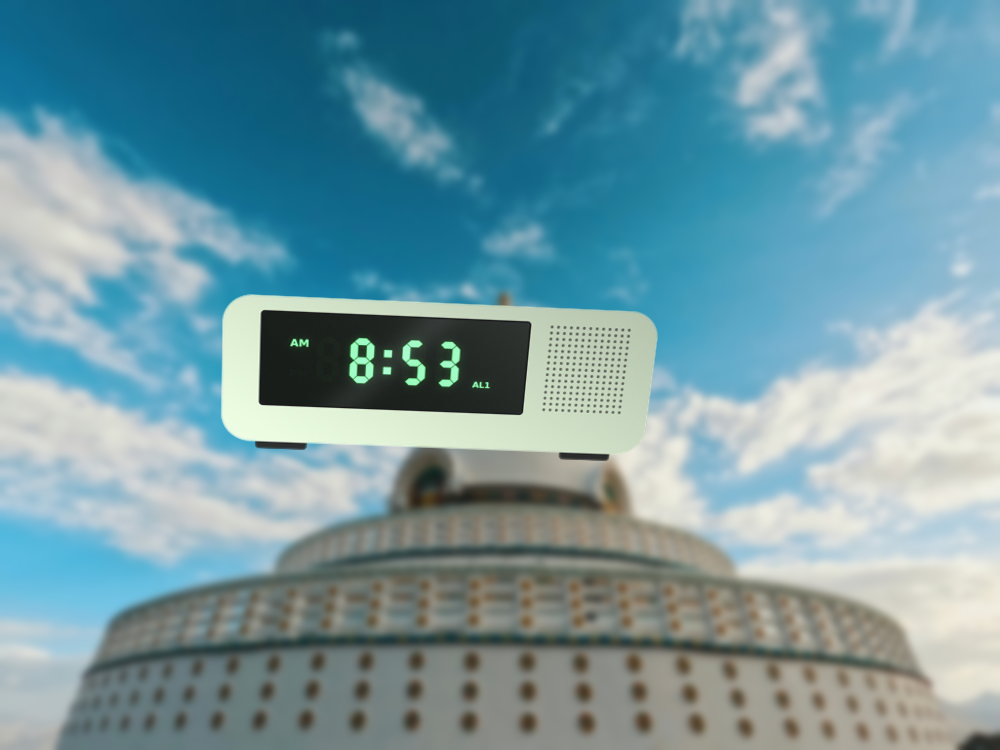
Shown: h=8 m=53
